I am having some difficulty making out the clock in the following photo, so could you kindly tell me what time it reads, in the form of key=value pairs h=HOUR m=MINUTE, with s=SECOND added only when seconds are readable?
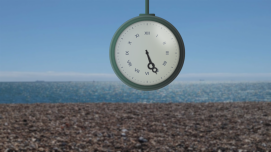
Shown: h=5 m=26
